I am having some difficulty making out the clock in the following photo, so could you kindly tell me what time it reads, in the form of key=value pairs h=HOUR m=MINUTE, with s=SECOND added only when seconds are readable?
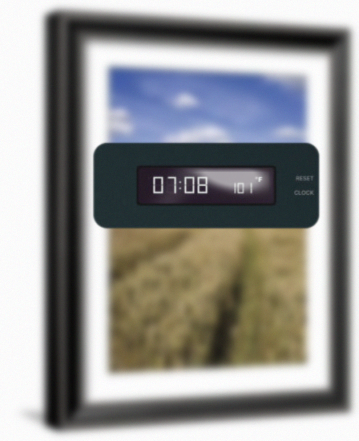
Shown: h=7 m=8
